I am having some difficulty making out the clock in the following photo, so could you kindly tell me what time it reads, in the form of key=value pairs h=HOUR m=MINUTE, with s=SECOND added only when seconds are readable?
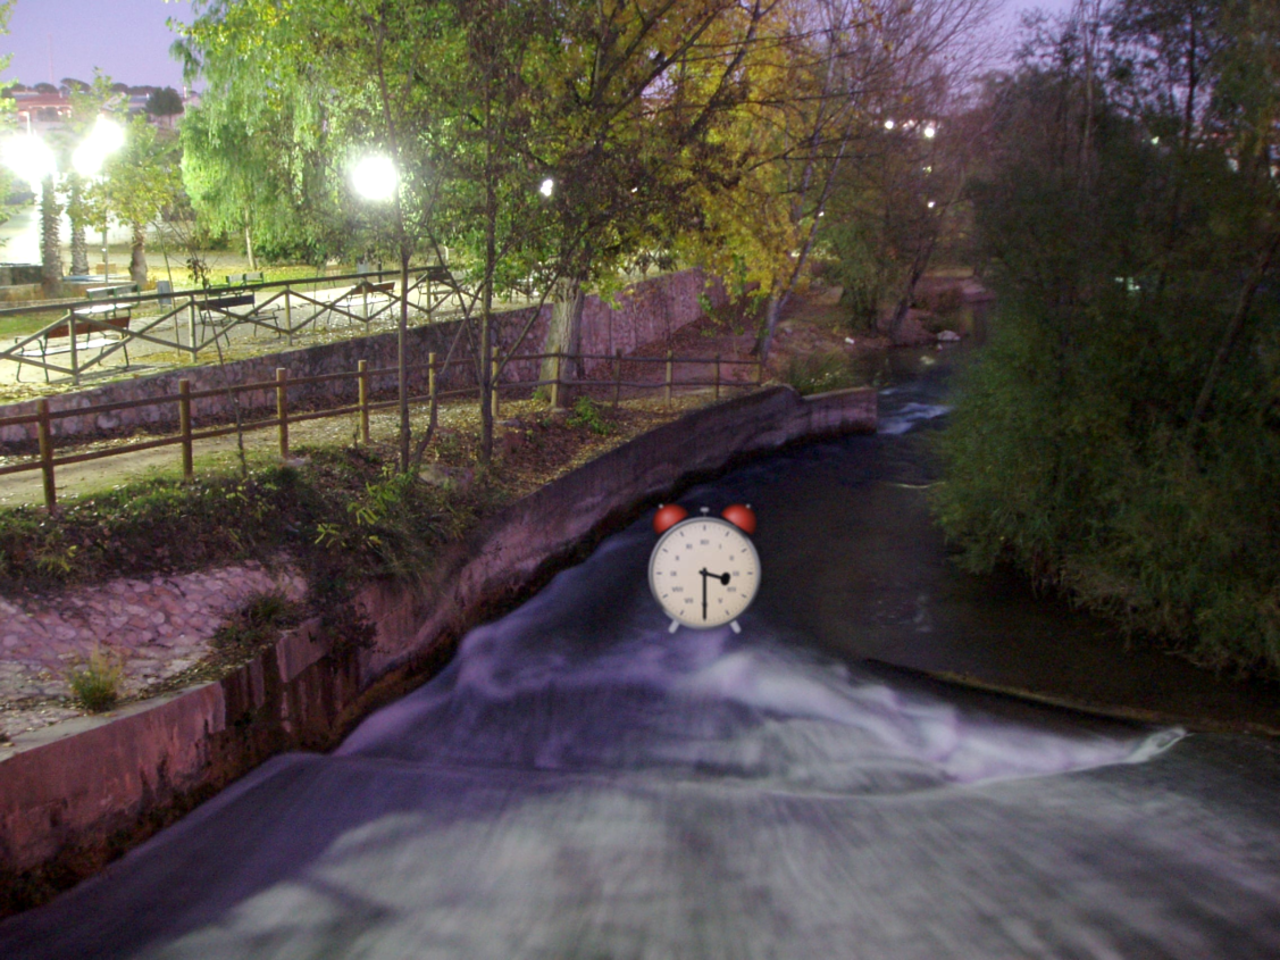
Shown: h=3 m=30
